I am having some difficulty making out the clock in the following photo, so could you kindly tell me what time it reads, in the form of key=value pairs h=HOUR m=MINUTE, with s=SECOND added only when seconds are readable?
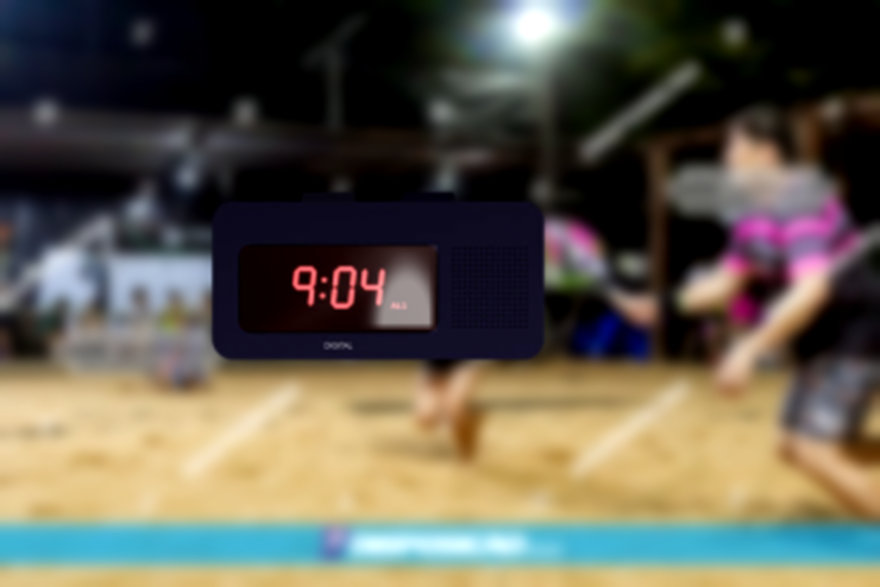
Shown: h=9 m=4
